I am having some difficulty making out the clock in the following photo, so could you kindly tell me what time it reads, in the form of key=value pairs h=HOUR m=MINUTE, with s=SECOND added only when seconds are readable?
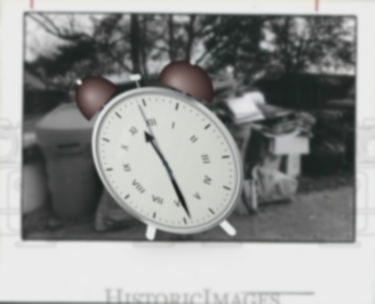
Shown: h=11 m=28 s=59
